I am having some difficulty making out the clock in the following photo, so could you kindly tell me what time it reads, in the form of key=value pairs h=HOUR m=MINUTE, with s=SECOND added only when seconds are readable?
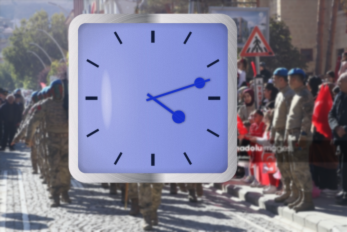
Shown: h=4 m=12
